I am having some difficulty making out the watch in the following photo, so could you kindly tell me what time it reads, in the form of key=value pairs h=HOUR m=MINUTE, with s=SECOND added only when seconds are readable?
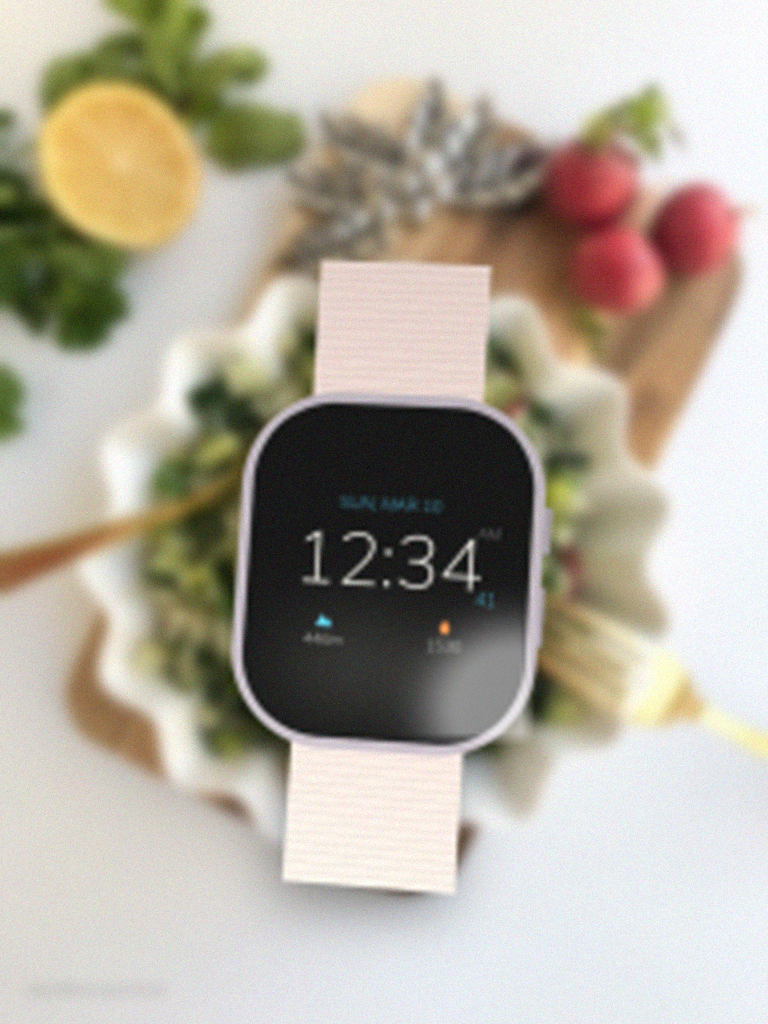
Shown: h=12 m=34
